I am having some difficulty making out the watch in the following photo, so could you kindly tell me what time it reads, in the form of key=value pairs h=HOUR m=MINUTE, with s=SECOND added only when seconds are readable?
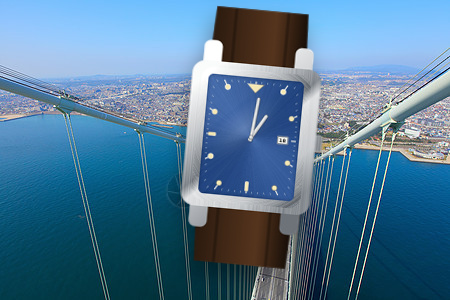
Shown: h=1 m=1
